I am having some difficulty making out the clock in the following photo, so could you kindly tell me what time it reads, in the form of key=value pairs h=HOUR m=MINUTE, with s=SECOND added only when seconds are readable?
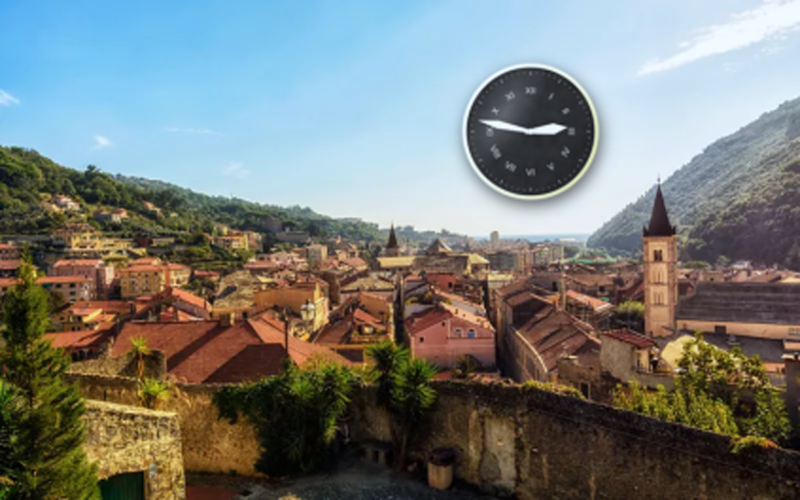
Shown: h=2 m=47
